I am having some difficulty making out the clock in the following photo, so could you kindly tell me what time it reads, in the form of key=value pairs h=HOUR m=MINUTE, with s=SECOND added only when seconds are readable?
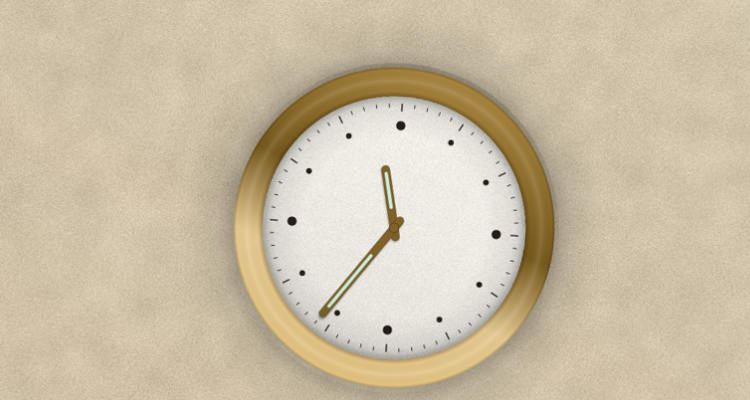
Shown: h=11 m=36
